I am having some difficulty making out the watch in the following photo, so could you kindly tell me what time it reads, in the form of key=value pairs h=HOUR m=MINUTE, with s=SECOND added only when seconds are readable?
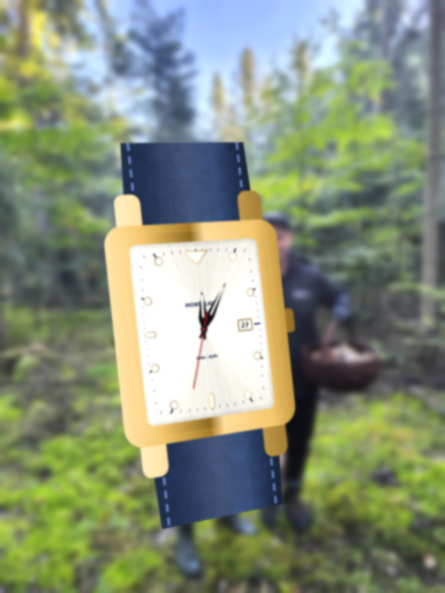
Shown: h=12 m=5 s=33
